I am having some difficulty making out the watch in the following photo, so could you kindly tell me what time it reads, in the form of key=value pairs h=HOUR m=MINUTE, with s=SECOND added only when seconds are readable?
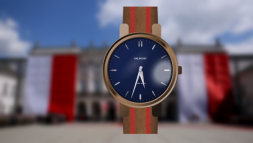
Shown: h=5 m=33
